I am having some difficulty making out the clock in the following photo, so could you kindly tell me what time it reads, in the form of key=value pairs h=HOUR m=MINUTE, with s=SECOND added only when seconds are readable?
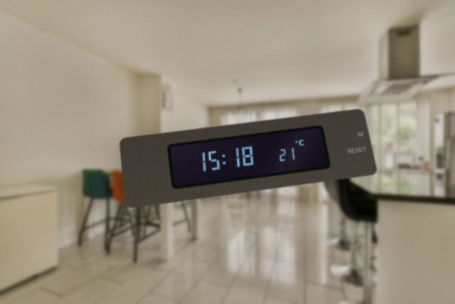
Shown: h=15 m=18
